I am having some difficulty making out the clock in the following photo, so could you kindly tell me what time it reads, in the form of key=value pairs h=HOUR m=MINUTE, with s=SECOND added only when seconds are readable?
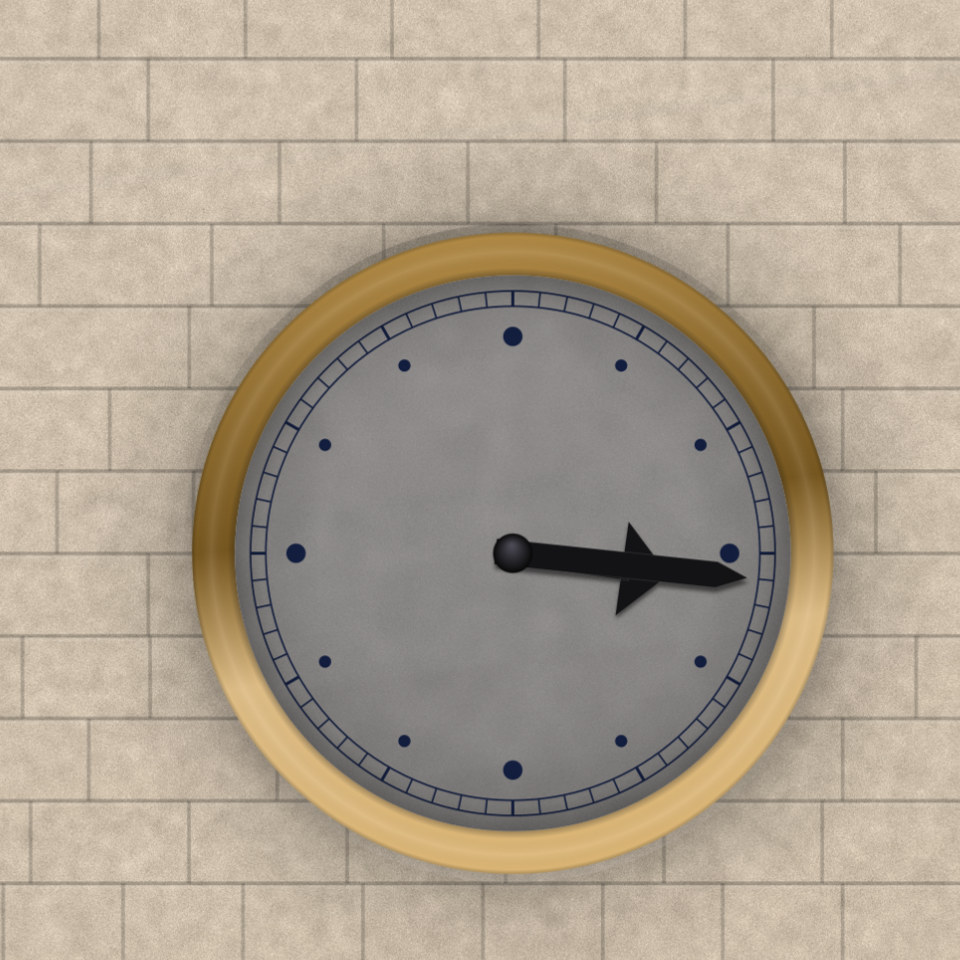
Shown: h=3 m=16
